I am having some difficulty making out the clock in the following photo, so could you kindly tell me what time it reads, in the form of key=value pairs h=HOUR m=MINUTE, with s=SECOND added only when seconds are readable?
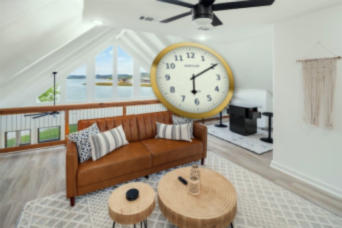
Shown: h=6 m=10
